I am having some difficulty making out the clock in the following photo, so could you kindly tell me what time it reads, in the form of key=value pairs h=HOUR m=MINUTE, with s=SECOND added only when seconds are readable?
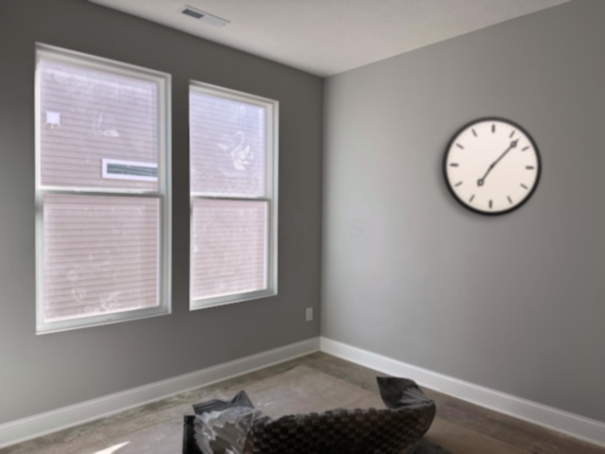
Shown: h=7 m=7
